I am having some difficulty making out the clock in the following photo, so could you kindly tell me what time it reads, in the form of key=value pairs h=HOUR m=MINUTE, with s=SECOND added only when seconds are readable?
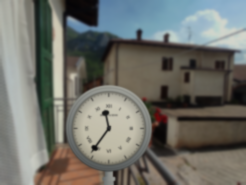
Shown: h=11 m=36
